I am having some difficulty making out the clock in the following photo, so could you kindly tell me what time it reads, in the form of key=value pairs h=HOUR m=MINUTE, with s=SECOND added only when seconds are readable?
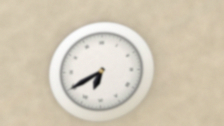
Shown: h=6 m=40
